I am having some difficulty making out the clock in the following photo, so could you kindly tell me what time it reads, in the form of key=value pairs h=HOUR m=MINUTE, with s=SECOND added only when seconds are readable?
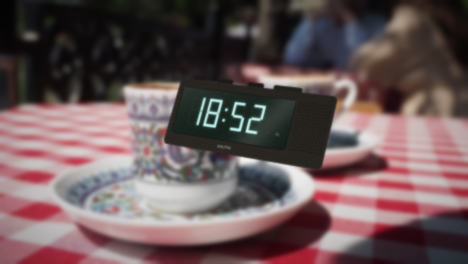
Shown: h=18 m=52
